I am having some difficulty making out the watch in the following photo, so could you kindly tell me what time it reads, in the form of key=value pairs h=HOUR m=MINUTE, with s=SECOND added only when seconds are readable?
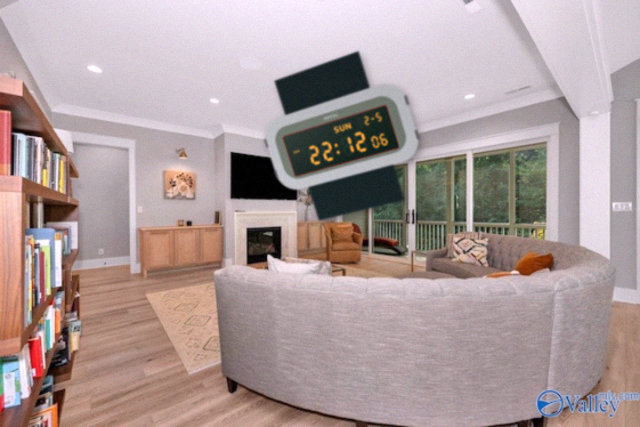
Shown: h=22 m=12 s=6
